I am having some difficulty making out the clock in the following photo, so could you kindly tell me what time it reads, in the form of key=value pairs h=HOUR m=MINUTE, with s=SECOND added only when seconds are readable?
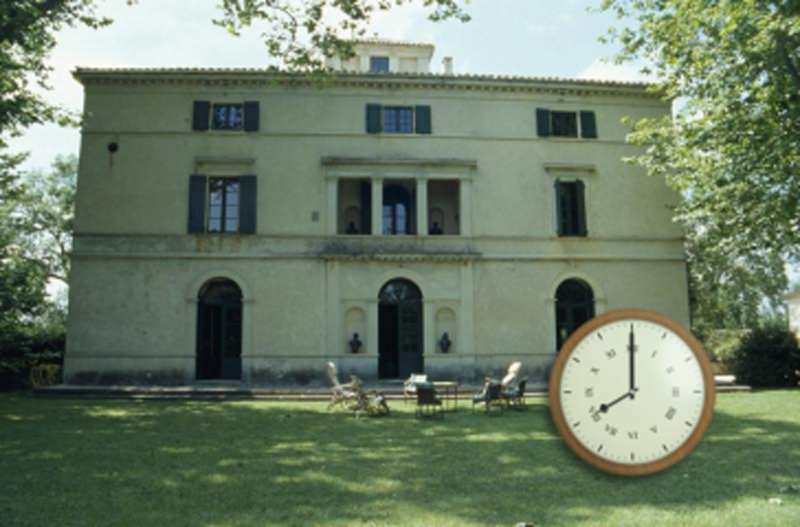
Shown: h=8 m=0
